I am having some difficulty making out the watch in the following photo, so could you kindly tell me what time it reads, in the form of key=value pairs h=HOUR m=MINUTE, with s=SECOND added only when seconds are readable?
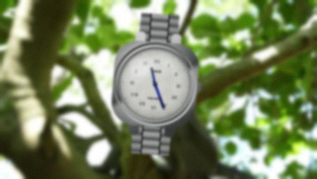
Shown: h=11 m=26
